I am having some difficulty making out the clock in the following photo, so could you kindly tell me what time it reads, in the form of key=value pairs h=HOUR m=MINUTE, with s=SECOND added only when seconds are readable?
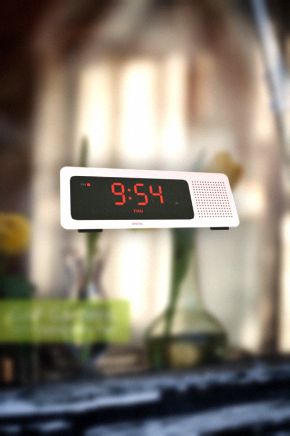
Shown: h=9 m=54
